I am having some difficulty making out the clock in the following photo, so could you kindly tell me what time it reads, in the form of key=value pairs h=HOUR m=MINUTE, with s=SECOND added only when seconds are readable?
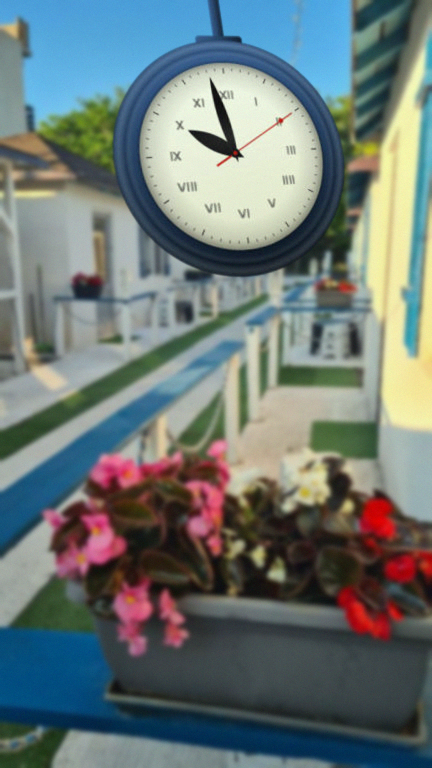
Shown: h=9 m=58 s=10
